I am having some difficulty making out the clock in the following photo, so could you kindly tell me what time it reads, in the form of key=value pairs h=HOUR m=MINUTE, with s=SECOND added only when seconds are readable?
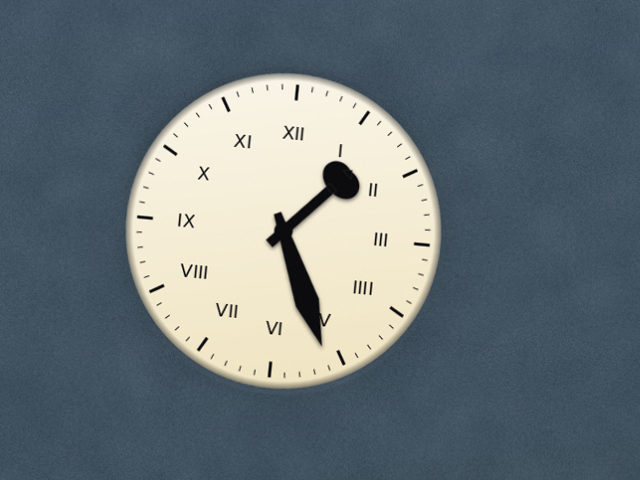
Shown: h=1 m=26
